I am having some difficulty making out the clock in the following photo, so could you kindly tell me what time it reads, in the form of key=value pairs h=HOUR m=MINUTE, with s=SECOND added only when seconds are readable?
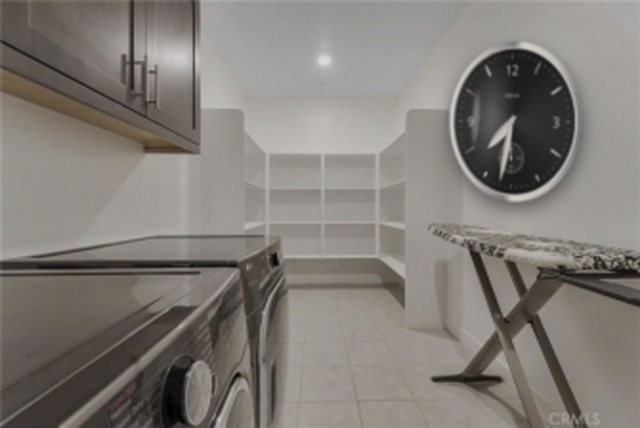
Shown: h=7 m=32
